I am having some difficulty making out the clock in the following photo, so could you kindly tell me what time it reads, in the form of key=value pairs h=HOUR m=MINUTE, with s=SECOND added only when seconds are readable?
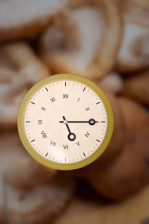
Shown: h=5 m=15
